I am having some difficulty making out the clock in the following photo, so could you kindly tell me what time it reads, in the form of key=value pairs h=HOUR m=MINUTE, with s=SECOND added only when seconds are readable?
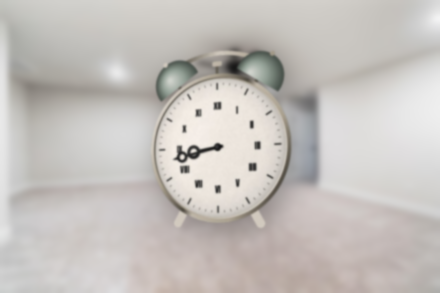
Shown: h=8 m=43
